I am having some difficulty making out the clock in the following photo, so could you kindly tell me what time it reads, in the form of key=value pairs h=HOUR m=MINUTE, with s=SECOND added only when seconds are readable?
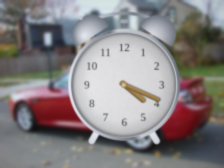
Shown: h=4 m=19
